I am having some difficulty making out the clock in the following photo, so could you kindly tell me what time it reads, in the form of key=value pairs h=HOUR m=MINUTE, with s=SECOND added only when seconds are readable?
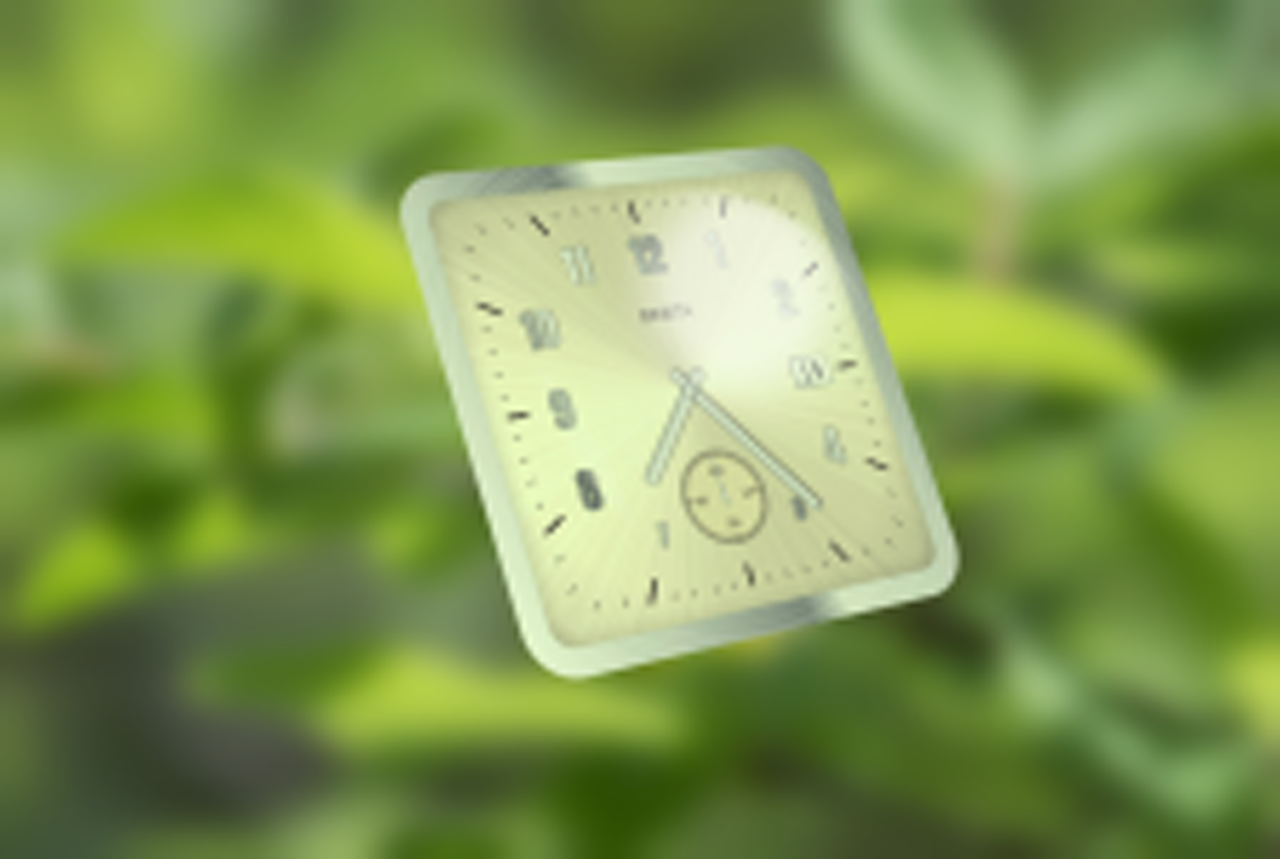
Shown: h=7 m=24
